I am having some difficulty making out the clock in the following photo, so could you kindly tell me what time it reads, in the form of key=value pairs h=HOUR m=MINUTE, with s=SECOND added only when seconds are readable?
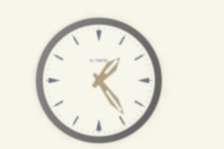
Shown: h=1 m=24
